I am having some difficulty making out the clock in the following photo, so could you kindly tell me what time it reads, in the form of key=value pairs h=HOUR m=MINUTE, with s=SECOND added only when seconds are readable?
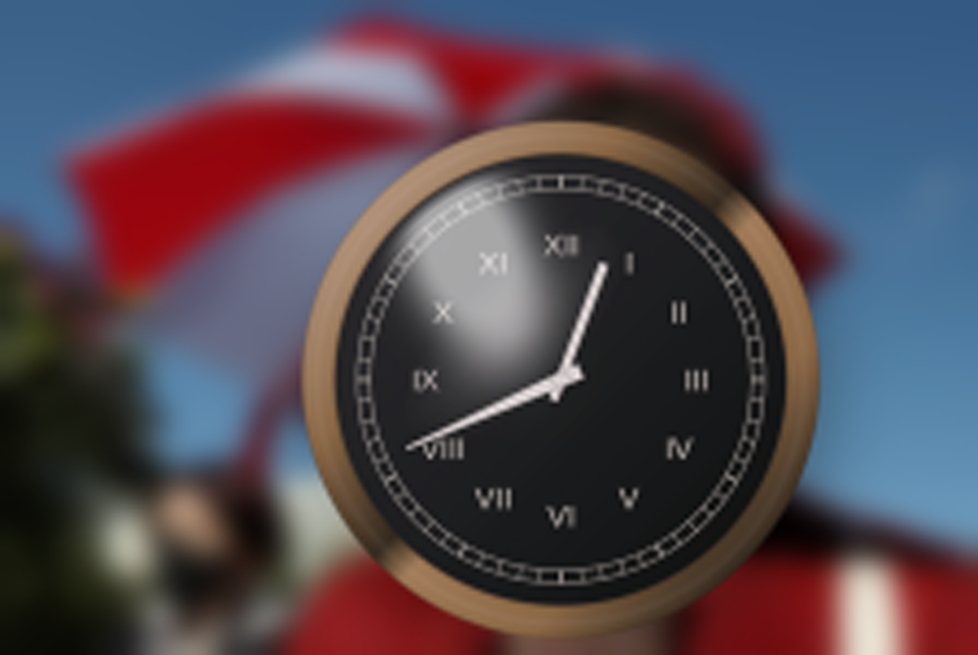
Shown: h=12 m=41
